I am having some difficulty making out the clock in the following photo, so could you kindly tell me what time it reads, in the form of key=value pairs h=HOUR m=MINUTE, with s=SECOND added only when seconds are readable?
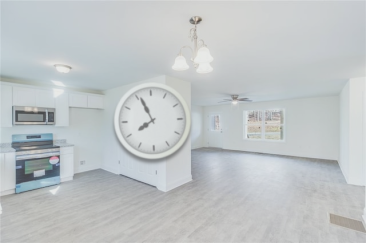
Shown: h=7 m=56
